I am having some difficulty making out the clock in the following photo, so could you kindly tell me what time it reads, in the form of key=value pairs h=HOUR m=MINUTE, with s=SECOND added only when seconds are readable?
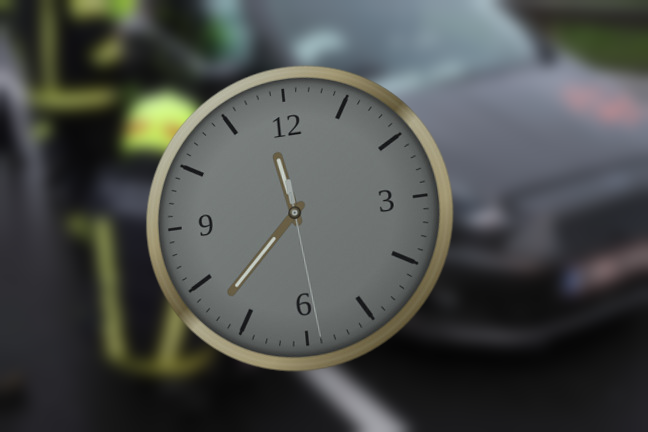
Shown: h=11 m=37 s=29
